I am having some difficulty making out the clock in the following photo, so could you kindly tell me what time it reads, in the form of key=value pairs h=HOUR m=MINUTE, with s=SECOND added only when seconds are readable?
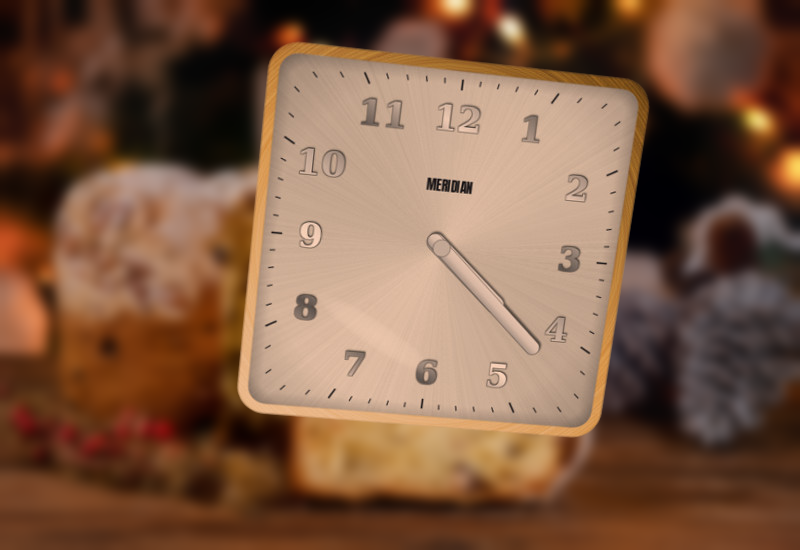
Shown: h=4 m=22
